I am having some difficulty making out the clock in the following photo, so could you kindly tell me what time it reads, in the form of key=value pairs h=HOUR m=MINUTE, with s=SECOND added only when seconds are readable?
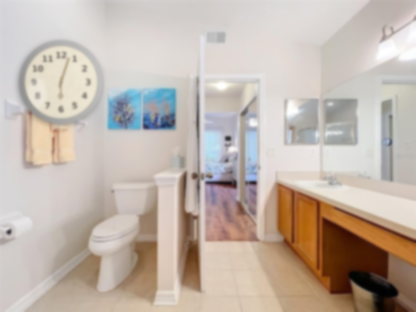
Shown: h=6 m=3
